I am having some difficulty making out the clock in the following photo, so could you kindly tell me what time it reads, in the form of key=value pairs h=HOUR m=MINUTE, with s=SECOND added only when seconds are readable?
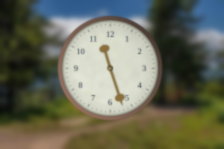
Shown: h=11 m=27
